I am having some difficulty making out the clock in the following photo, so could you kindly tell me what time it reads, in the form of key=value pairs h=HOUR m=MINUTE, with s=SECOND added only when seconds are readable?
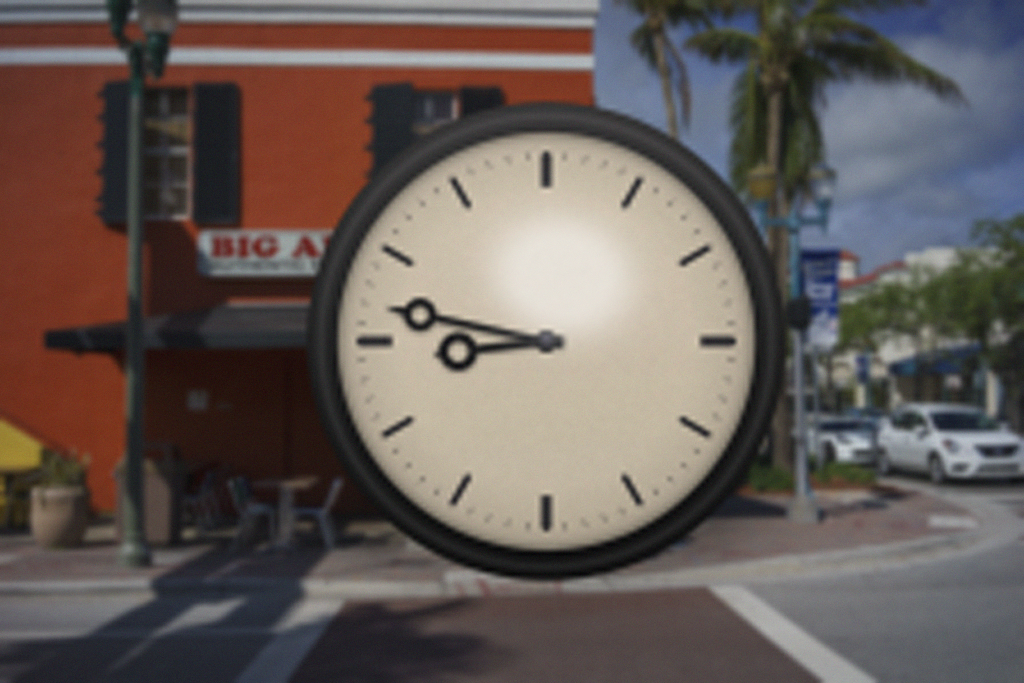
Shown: h=8 m=47
